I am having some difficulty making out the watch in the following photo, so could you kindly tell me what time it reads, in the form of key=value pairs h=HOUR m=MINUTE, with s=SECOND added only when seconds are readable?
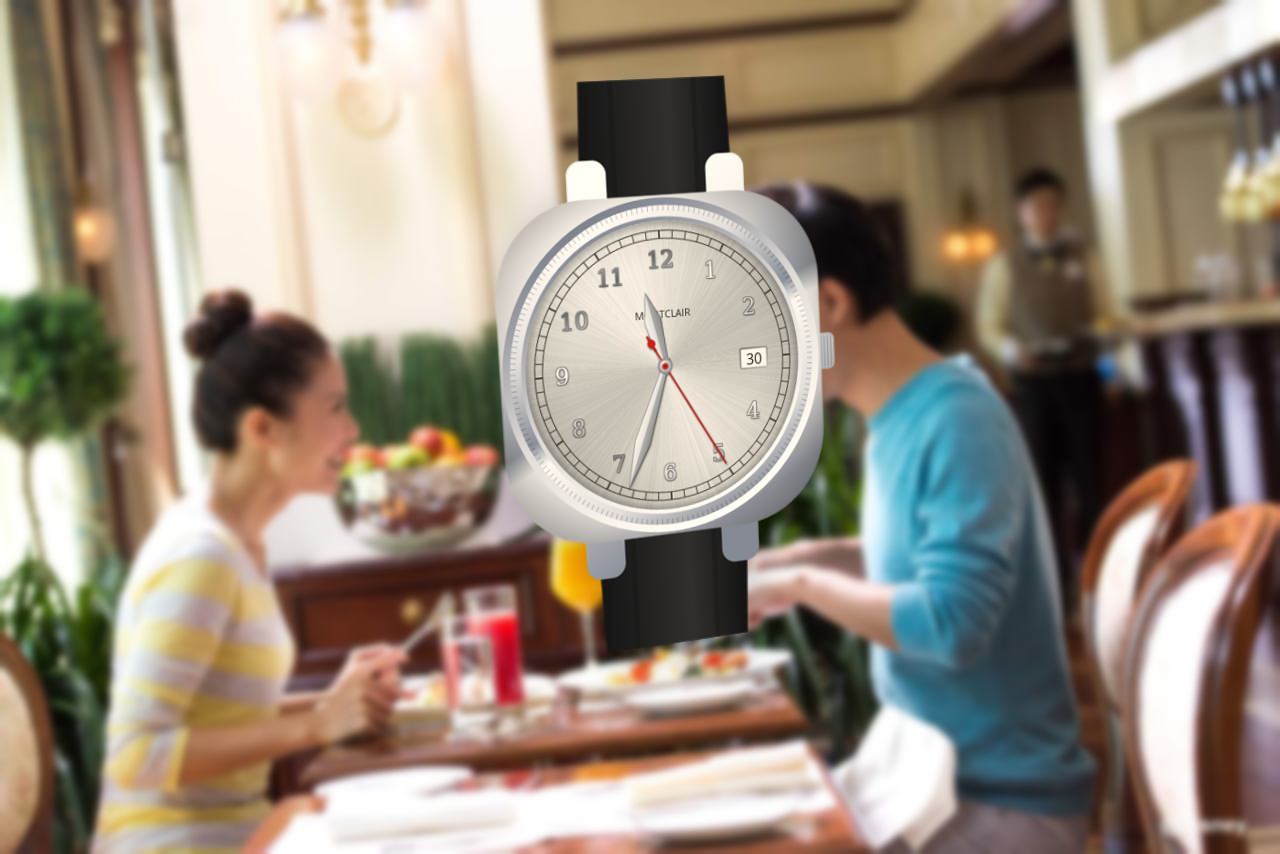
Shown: h=11 m=33 s=25
